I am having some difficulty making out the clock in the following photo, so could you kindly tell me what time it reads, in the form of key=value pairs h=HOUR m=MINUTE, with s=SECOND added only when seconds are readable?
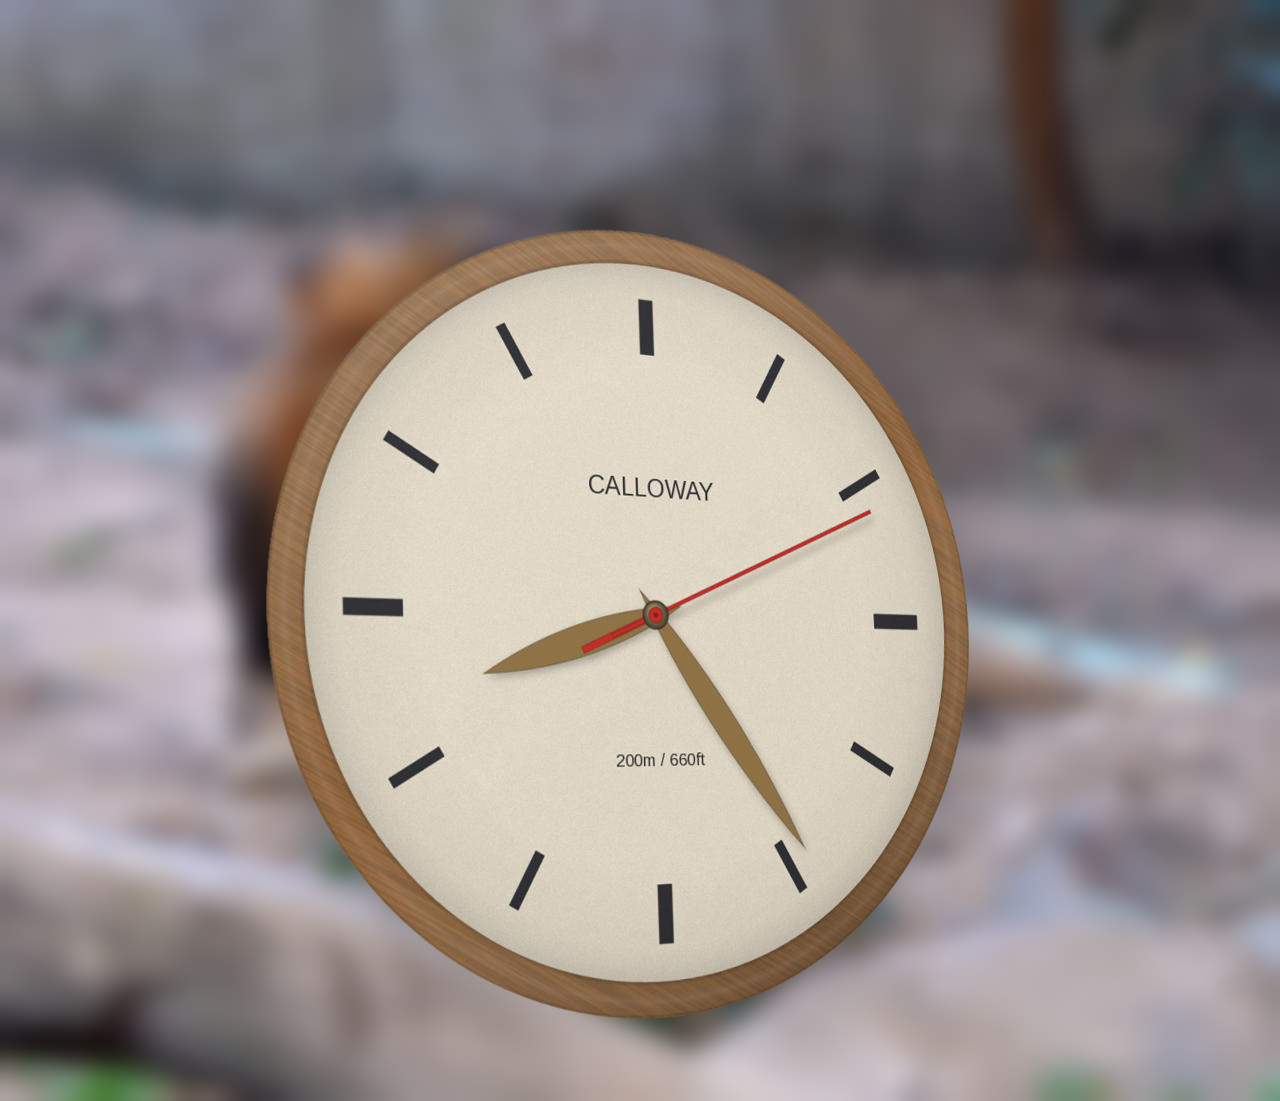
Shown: h=8 m=24 s=11
